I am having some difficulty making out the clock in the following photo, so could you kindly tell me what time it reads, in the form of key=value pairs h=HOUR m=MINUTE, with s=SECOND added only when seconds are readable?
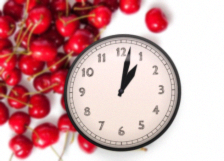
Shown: h=1 m=2
